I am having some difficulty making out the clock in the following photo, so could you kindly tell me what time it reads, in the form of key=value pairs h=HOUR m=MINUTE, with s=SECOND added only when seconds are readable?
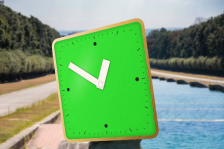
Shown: h=12 m=51
